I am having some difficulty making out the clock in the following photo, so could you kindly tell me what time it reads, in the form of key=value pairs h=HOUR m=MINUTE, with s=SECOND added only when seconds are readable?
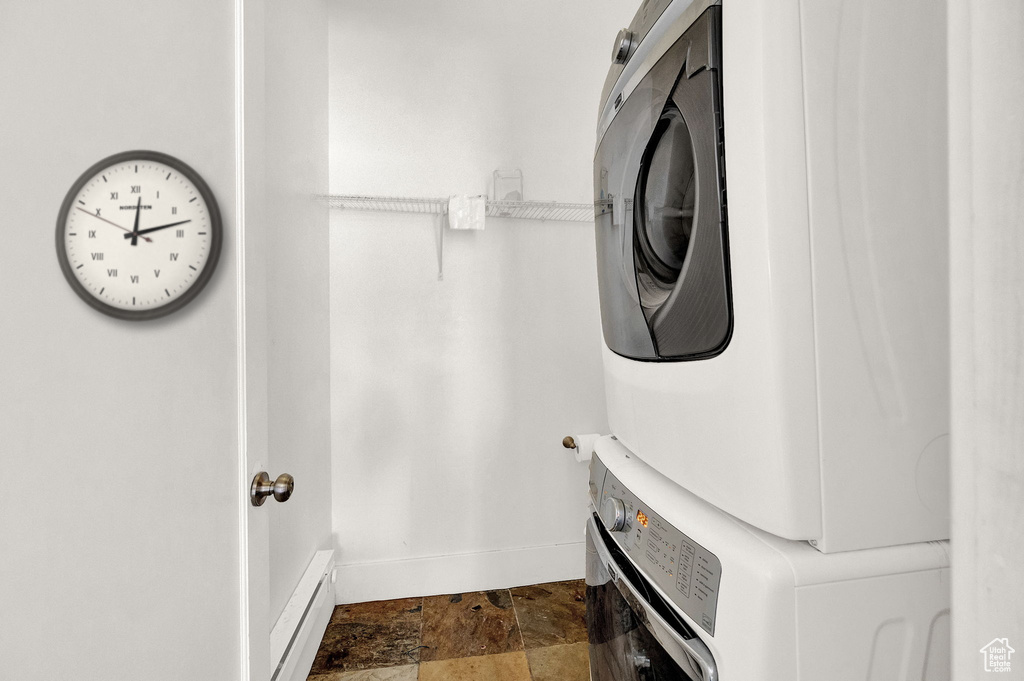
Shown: h=12 m=12 s=49
